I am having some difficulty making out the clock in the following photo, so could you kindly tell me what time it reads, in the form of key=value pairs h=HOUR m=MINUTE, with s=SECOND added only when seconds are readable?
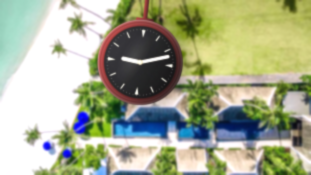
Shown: h=9 m=12
